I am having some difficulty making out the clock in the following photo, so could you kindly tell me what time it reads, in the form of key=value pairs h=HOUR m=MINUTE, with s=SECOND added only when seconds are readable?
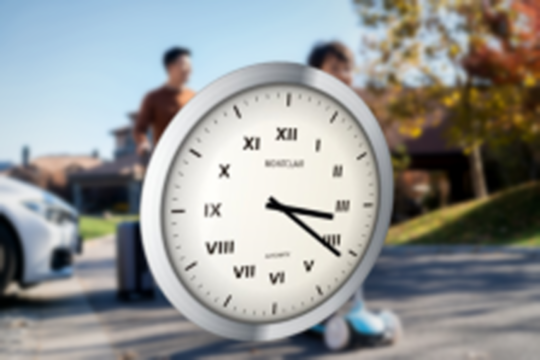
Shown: h=3 m=21
